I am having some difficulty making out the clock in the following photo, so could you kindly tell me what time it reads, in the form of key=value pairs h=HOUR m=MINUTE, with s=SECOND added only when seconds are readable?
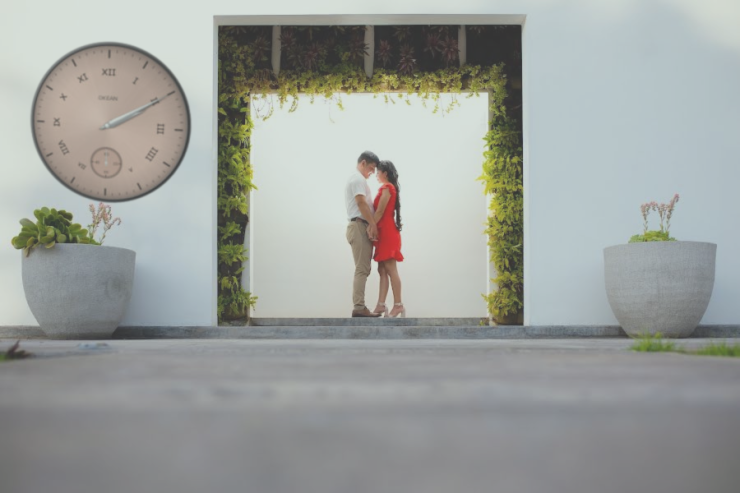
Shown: h=2 m=10
